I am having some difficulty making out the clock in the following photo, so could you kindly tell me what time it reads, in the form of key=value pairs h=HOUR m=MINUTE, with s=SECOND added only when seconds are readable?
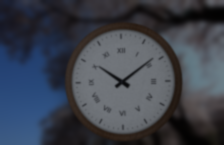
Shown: h=10 m=9
